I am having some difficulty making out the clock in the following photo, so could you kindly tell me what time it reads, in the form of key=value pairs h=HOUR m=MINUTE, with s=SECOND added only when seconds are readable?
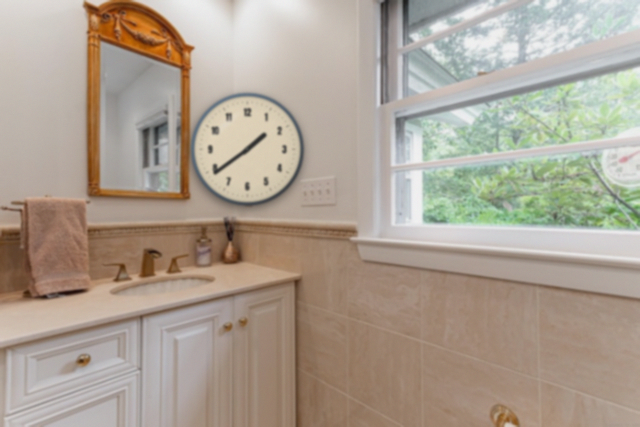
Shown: h=1 m=39
